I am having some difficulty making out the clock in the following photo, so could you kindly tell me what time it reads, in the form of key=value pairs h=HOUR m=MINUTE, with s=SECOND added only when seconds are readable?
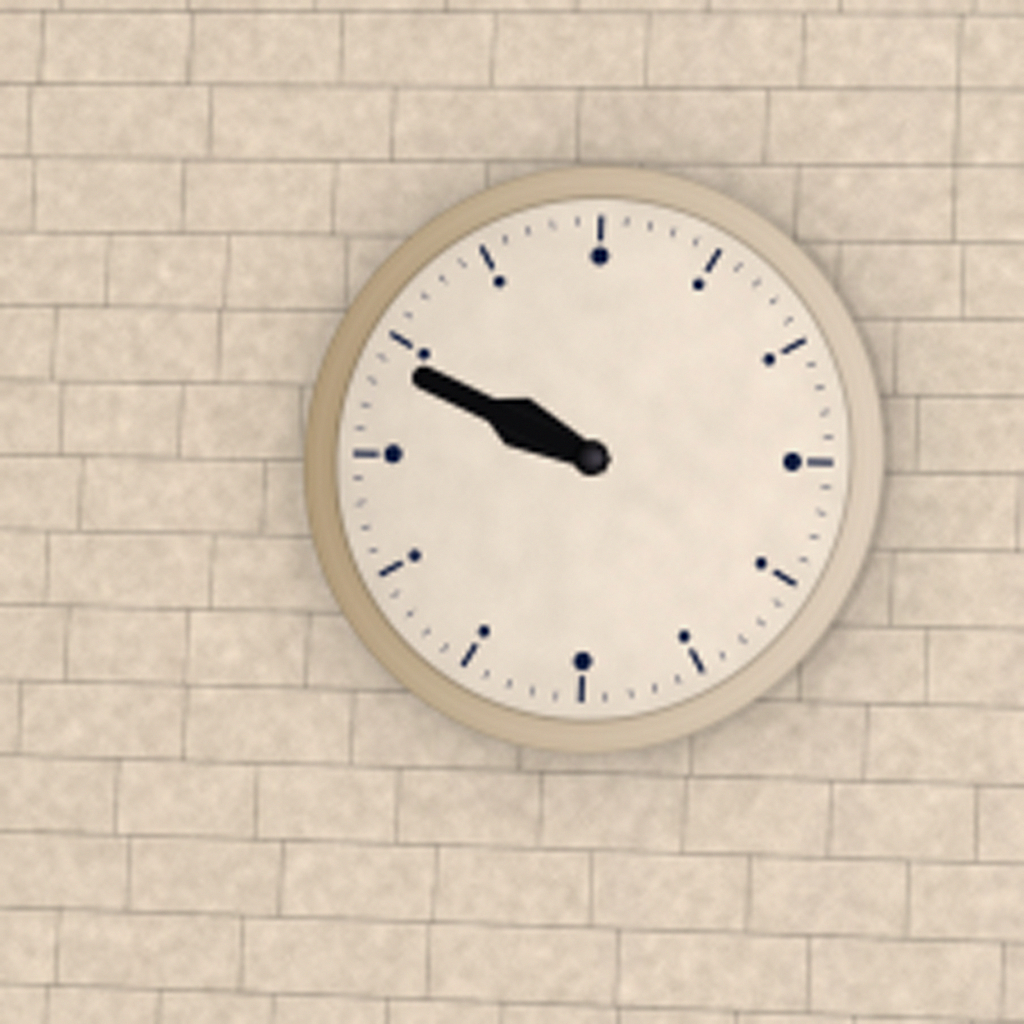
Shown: h=9 m=49
